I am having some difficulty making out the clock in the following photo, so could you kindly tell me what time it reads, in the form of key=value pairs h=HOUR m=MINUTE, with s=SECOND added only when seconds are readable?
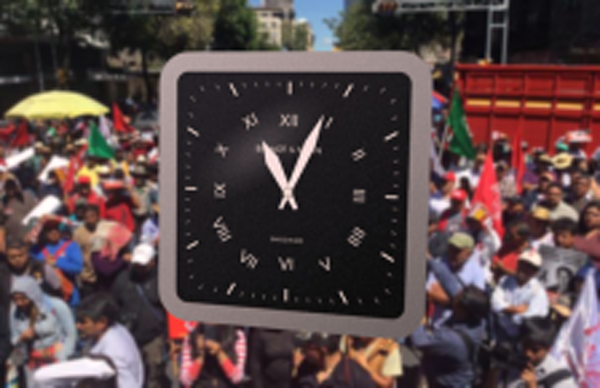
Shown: h=11 m=4
